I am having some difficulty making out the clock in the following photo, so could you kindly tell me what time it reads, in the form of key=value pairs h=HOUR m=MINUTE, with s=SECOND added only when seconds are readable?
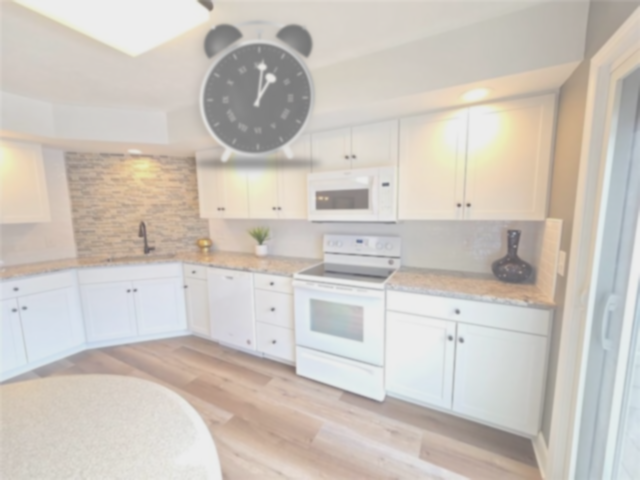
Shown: h=1 m=1
